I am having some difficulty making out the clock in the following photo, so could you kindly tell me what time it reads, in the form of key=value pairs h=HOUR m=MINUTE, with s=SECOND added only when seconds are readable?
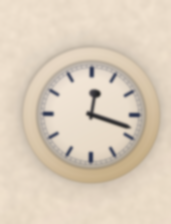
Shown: h=12 m=18
